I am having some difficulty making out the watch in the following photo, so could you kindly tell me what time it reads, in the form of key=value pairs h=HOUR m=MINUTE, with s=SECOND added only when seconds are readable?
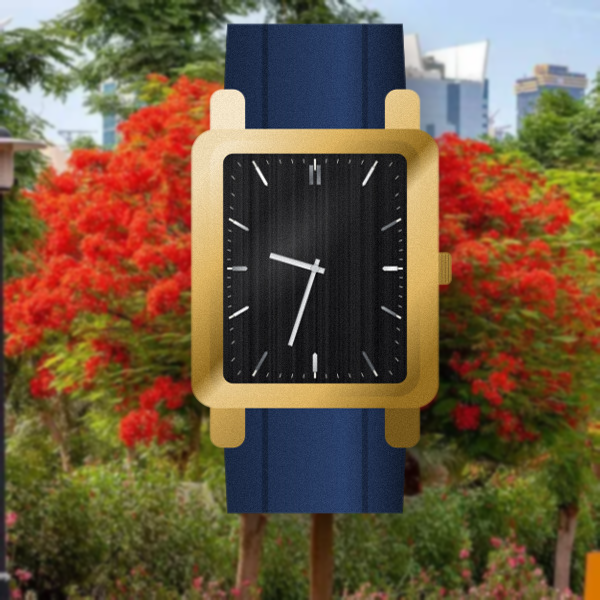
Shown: h=9 m=33
